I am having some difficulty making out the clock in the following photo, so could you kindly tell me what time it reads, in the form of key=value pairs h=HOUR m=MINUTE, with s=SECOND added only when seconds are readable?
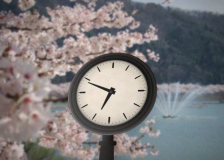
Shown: h=6 m=49
